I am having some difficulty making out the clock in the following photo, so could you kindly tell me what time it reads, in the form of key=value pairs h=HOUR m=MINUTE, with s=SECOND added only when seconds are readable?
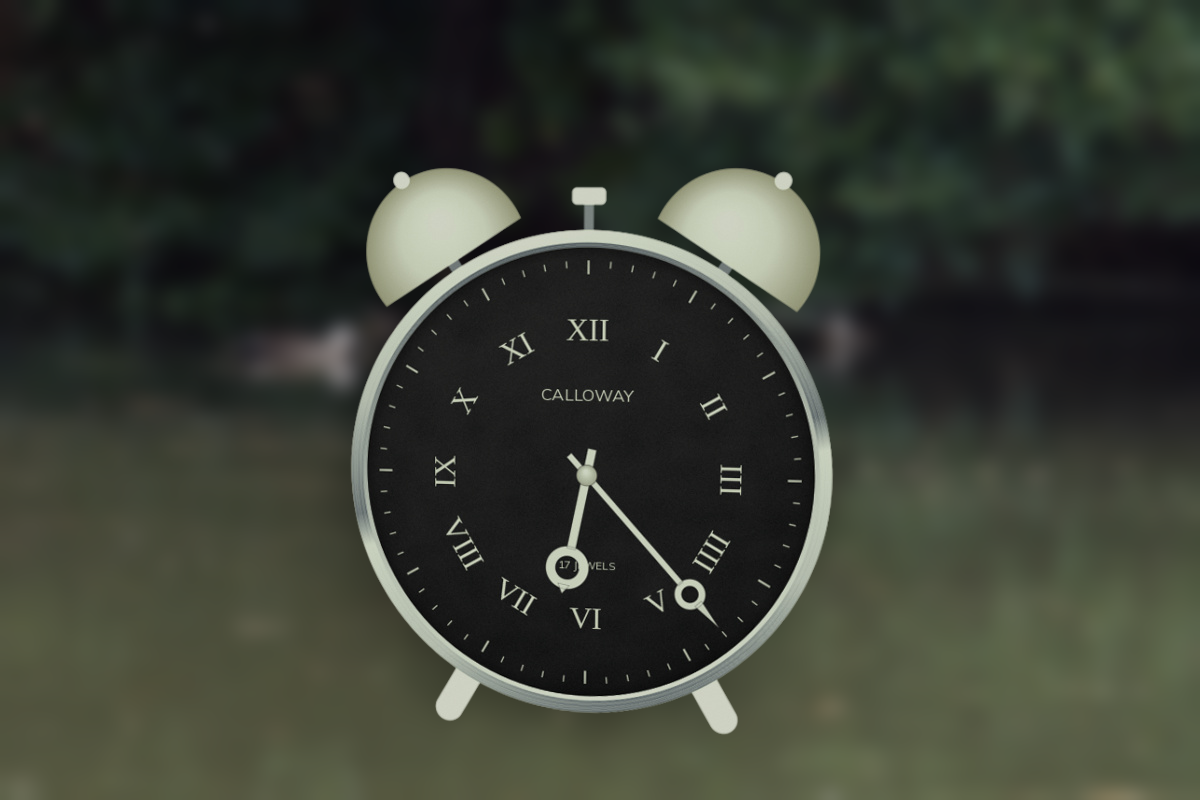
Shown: h=6 m=23
